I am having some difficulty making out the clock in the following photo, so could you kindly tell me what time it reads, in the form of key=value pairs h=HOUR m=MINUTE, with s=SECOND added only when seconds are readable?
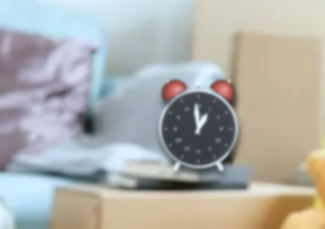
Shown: h=12 m=59
